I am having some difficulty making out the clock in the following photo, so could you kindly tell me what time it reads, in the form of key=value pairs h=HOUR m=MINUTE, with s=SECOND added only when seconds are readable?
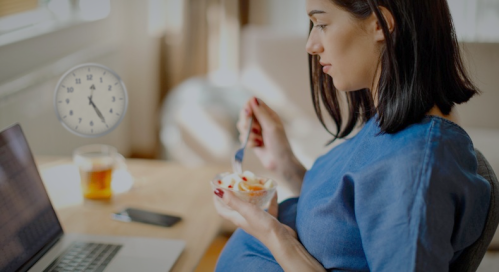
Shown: h=12 m=25
